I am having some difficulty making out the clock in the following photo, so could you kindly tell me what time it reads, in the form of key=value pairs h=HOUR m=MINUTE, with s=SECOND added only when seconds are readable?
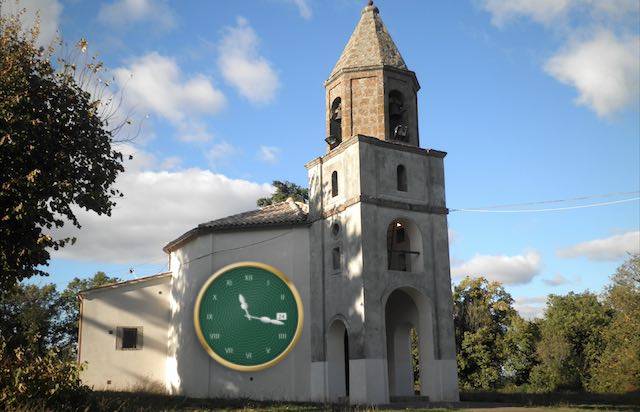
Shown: h=11 m=17
